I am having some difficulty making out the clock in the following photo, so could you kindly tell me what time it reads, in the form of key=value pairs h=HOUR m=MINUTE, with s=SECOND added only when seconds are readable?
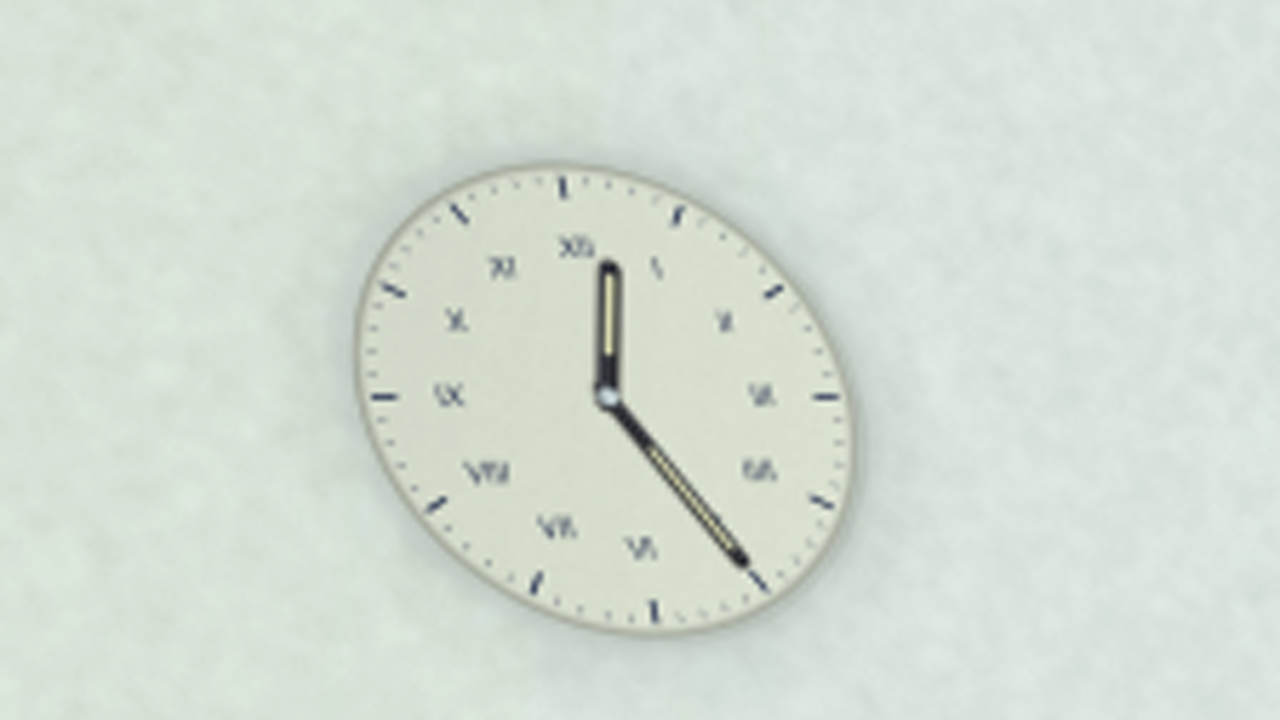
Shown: h=12 m=25
